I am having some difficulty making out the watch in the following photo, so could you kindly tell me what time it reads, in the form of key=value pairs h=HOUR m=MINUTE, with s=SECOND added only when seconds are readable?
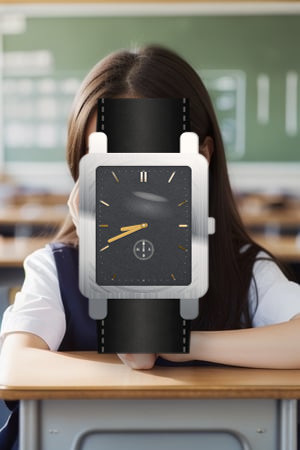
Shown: h=8 m=41
